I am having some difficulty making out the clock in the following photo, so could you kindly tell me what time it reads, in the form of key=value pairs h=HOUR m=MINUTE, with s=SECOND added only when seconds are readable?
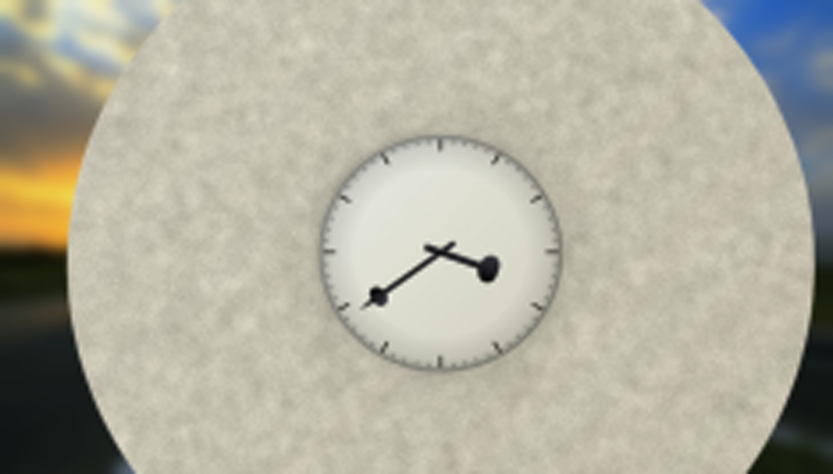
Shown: h=3 m=39
